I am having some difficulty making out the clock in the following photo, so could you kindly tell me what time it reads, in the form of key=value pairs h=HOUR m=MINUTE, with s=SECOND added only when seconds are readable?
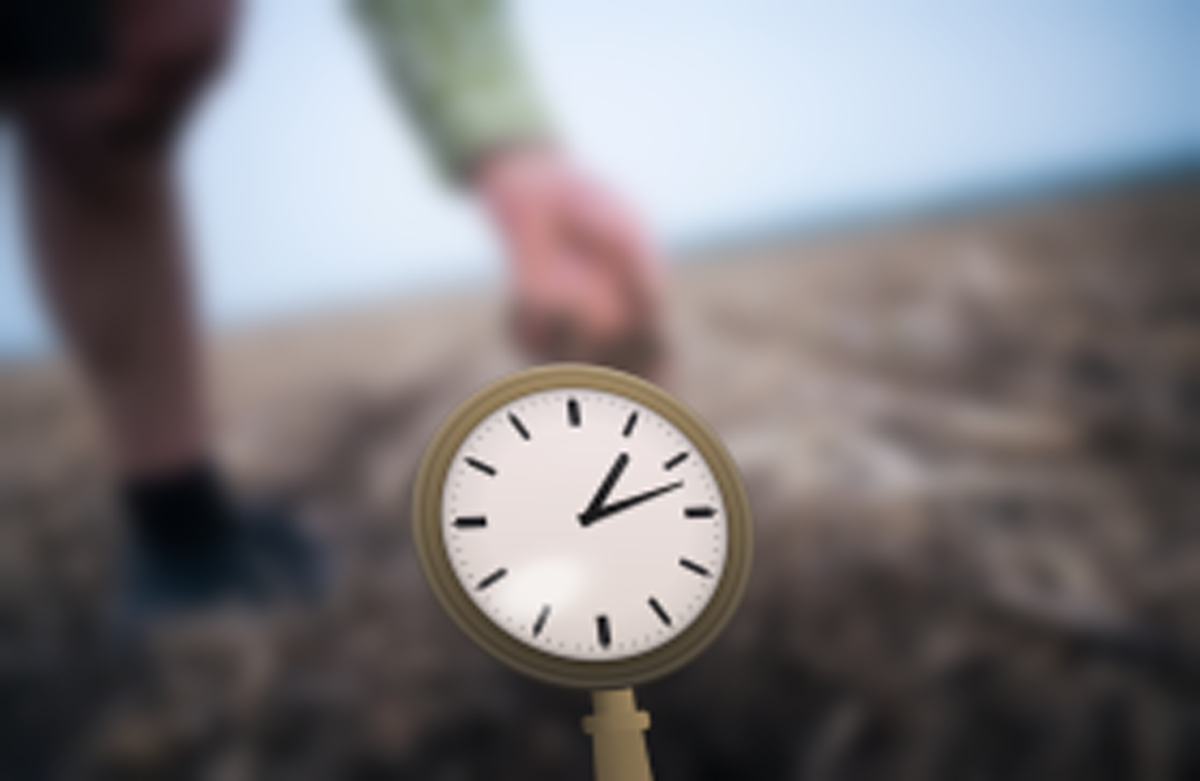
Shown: h=1 m=12
